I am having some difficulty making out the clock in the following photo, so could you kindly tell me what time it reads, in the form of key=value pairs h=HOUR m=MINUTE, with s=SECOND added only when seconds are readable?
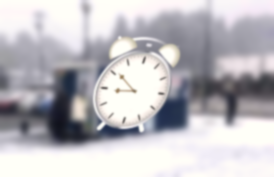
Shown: h=8 m=51
